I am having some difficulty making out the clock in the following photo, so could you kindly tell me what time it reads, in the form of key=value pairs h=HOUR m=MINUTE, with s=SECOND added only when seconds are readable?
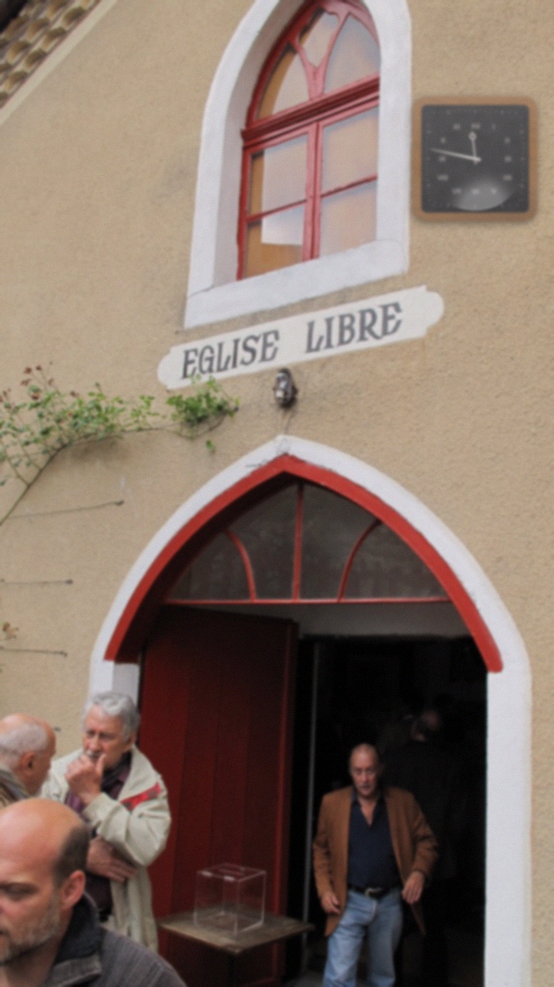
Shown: h=11 m=47
